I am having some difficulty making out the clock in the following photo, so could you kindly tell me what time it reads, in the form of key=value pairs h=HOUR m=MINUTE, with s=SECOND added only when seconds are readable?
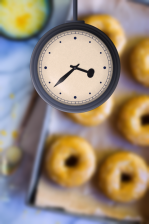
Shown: h=3 m=38
